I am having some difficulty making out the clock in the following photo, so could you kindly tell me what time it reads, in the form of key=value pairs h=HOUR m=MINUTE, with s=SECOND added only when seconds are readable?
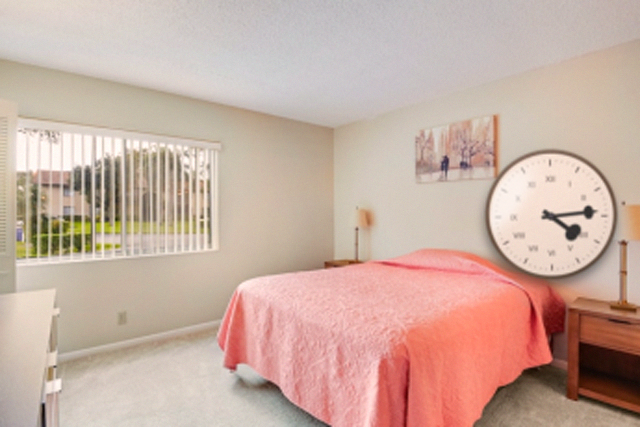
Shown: h=4 m=14
